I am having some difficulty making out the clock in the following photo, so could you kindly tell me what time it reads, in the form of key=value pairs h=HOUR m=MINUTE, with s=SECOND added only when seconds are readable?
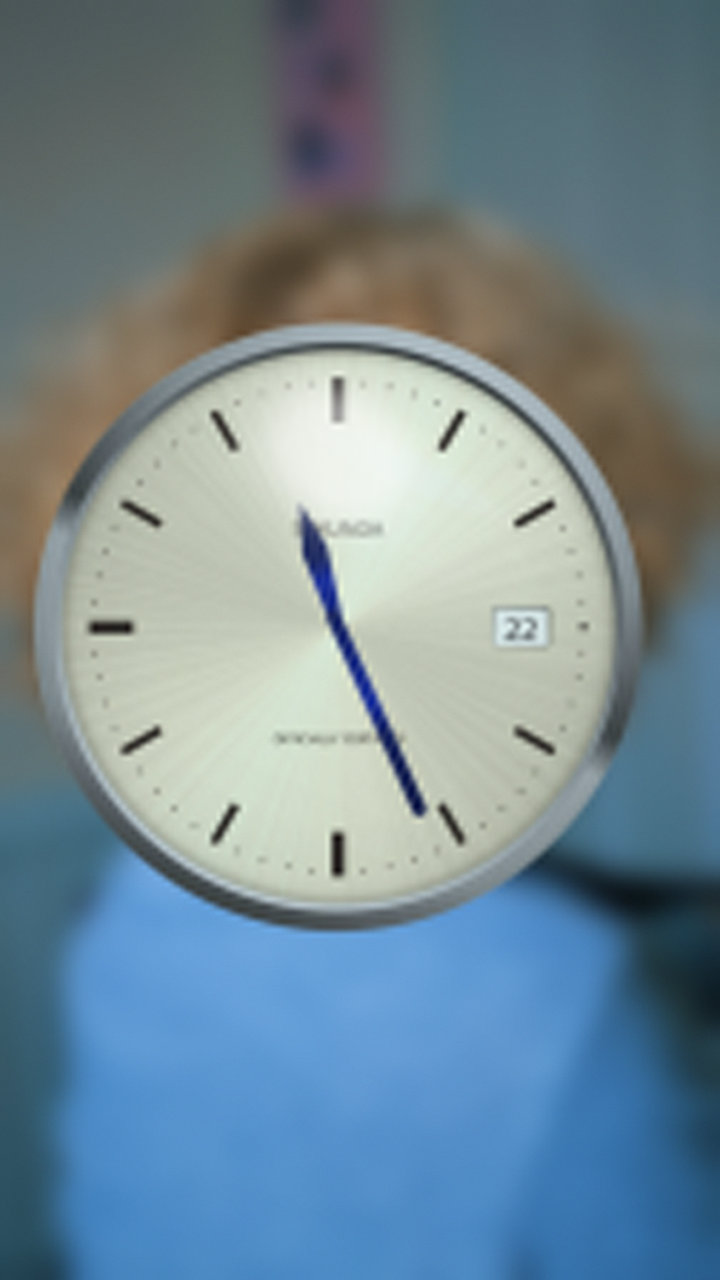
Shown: h=11 m=26
